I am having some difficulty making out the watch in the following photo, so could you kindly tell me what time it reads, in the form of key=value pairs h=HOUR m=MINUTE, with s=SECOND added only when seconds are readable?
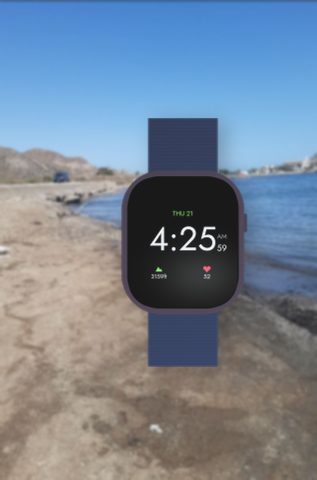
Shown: h=4 m=25 s=59
